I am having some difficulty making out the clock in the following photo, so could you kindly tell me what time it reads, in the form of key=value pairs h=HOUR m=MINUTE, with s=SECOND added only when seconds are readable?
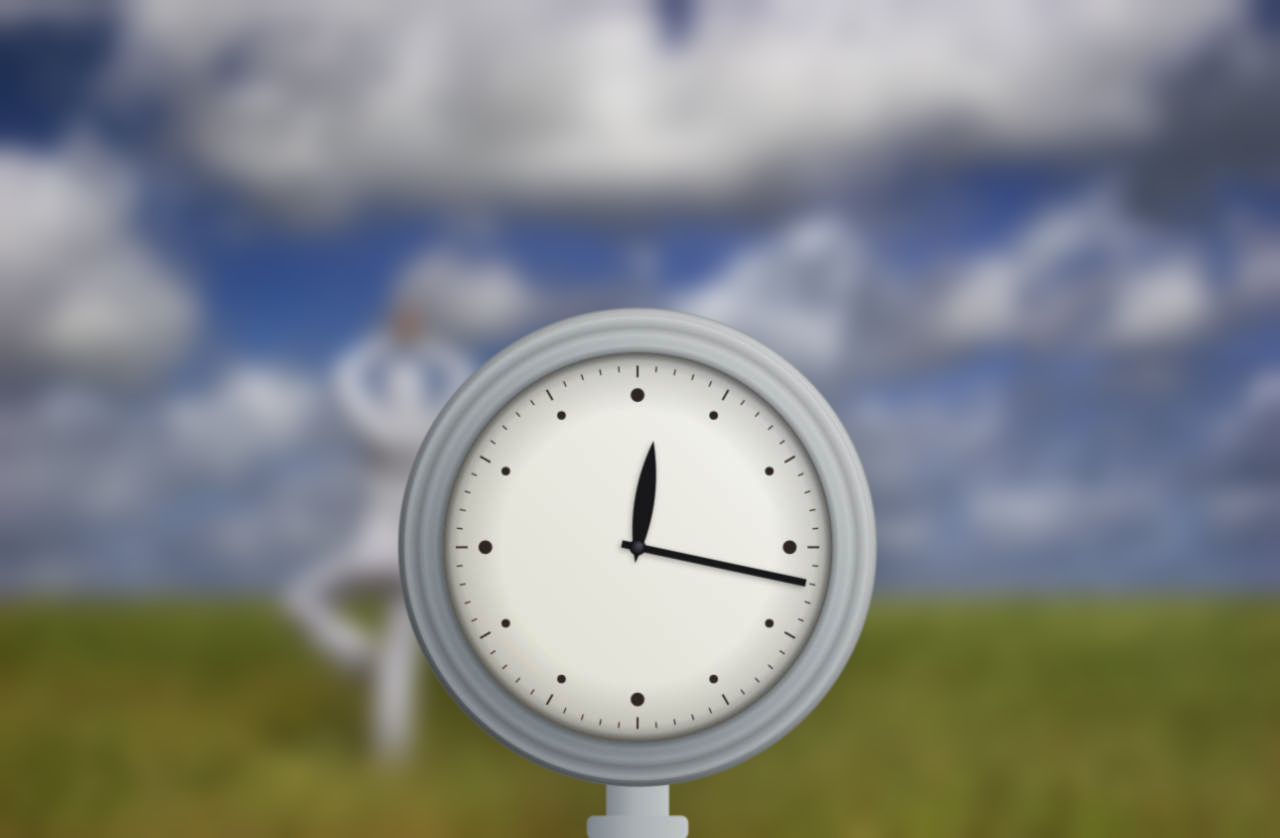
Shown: h=12 m=17
